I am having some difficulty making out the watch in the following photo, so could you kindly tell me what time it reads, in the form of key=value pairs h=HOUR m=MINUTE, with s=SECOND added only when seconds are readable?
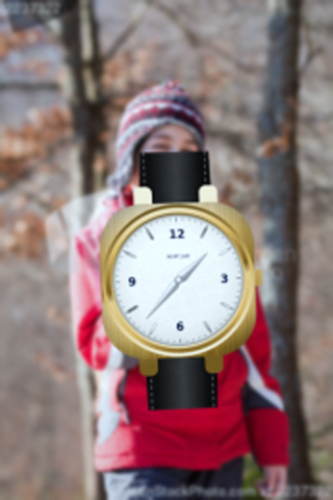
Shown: h=1 m=37
